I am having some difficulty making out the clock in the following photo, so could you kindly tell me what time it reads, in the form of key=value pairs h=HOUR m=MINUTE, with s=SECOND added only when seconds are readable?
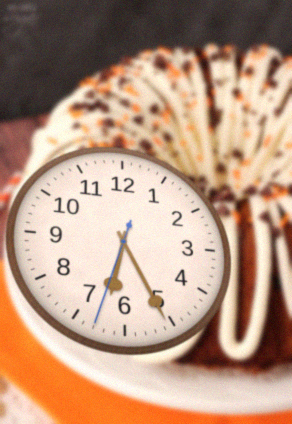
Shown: h=6 m=25 s=33
